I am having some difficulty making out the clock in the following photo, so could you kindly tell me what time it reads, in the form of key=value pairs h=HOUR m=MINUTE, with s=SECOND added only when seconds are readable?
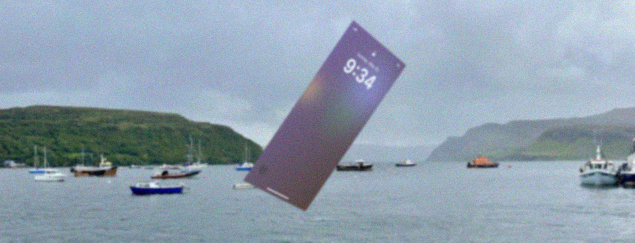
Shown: h=9 m=34
